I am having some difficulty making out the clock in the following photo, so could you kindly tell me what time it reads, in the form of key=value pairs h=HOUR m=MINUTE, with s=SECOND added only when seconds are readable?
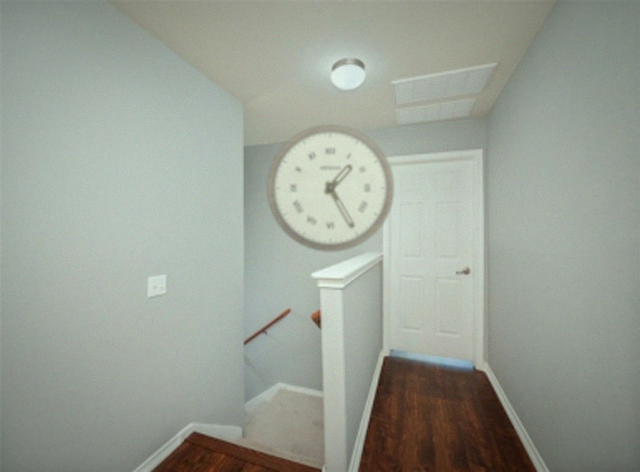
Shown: h=1 m=25
